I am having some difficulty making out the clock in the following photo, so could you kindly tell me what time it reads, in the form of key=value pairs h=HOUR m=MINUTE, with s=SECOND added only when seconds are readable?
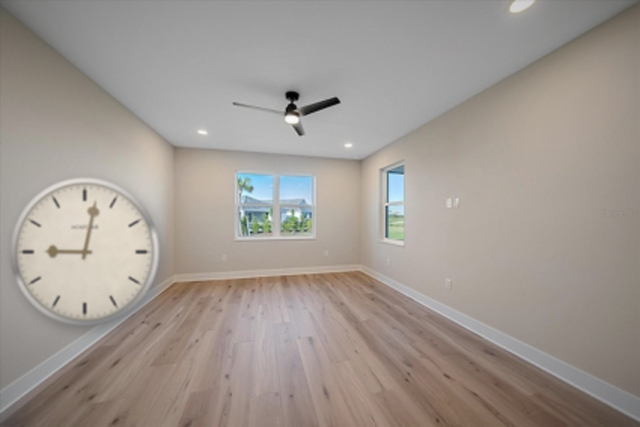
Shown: h=9 m=2
